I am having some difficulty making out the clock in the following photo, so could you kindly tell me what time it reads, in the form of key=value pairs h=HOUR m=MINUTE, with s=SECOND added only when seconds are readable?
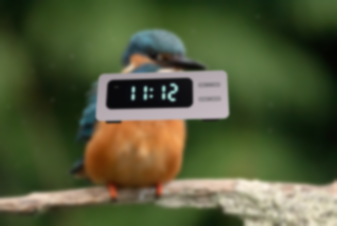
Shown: h=11 m=12
